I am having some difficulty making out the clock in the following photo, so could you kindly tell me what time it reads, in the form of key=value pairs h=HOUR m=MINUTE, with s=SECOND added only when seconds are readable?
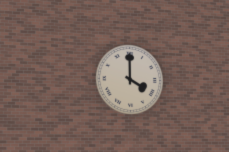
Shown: h=4 m=0
